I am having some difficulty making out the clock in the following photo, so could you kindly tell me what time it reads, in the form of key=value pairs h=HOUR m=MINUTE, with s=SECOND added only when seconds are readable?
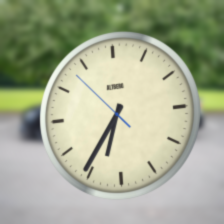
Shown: h=6 m=35 s=53
